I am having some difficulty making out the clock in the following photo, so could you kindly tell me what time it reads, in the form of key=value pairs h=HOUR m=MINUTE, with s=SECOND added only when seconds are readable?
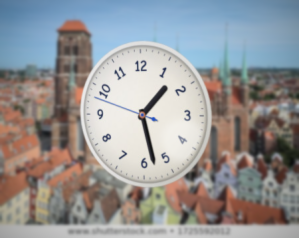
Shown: h=1 m=27 s=48
